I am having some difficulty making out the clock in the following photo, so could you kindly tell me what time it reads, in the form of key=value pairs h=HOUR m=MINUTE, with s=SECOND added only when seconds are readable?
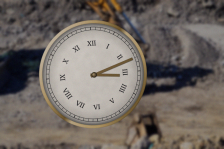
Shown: h=3 m=12
